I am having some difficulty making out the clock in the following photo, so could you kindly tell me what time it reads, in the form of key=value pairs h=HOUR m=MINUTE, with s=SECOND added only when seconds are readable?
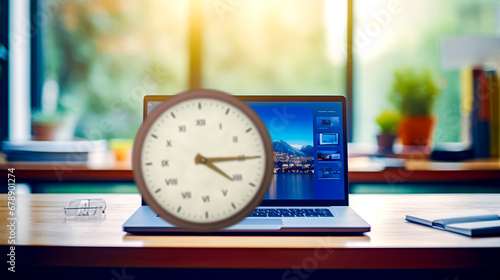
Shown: h=4 m=15
